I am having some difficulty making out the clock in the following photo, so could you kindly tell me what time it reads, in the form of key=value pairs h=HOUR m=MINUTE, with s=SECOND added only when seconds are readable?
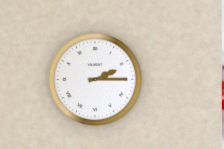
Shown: h=2 m=15
